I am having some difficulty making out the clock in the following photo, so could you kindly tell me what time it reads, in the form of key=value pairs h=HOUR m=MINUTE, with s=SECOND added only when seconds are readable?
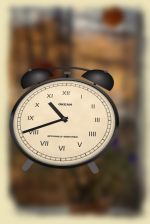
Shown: h=10 m=41
